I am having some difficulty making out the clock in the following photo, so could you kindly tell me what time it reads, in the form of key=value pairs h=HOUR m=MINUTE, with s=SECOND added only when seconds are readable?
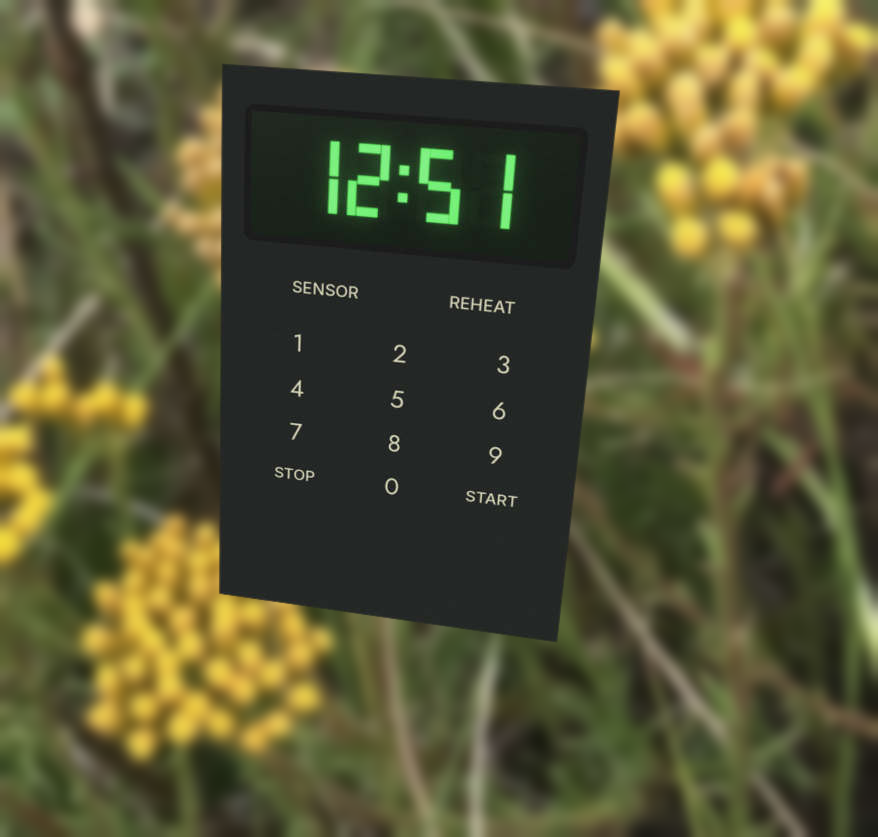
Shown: h=12 m=51
